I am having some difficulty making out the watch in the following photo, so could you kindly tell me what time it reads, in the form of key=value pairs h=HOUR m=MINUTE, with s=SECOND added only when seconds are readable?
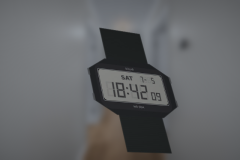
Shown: h=18 m=42 s=9
